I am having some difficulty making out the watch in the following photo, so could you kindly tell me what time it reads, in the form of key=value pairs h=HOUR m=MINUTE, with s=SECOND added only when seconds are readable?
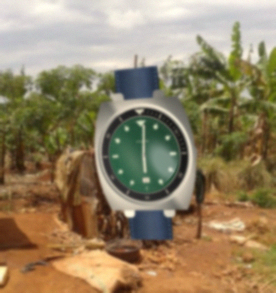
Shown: h=6 m=1
